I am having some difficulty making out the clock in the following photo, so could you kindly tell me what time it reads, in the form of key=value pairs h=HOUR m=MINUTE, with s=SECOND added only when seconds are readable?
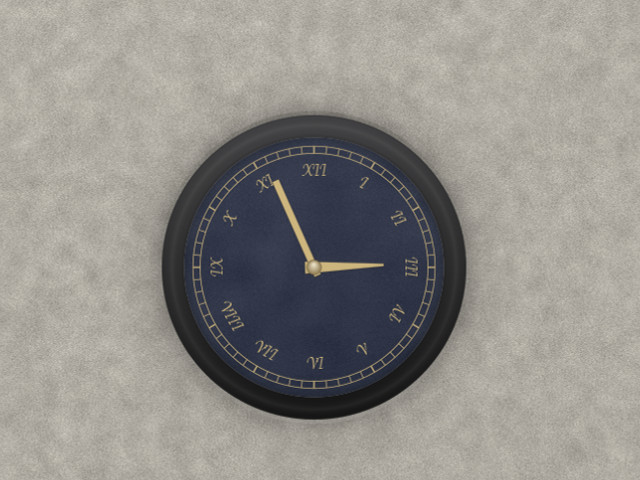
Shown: h=2 m=56
